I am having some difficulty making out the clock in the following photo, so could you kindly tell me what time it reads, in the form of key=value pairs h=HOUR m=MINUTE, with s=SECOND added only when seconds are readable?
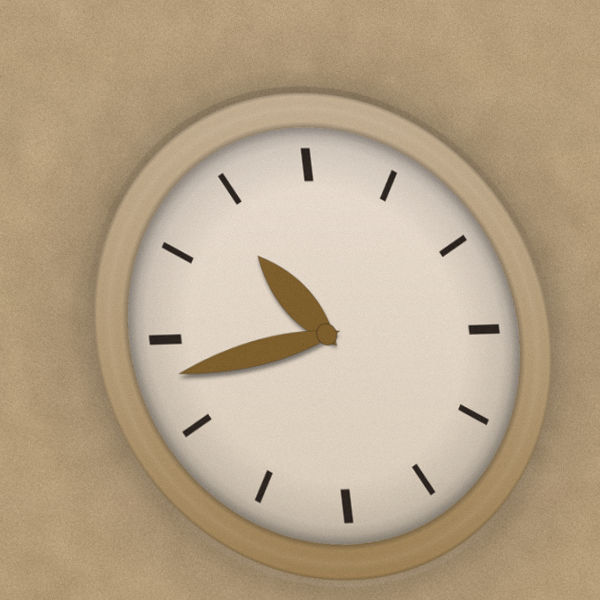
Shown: h=10 m=43
